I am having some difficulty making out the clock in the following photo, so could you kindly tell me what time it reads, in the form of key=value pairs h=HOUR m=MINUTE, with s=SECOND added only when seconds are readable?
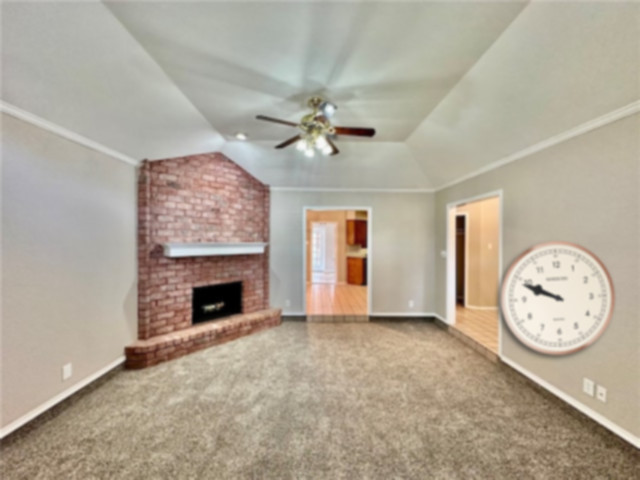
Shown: h=9 m=49
